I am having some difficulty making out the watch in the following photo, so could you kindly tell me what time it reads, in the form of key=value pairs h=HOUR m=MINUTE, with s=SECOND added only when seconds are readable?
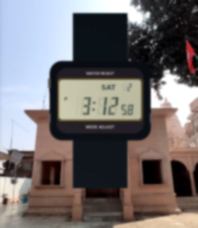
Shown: h=3 m=12
